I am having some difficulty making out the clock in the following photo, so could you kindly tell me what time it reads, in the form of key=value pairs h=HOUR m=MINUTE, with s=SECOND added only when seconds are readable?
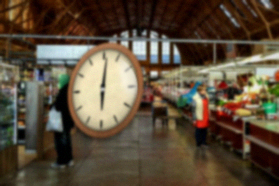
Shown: h=6 m=1
